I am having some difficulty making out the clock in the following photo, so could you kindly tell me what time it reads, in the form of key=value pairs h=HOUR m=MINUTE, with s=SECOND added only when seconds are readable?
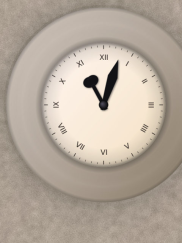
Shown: h=11 m=3
